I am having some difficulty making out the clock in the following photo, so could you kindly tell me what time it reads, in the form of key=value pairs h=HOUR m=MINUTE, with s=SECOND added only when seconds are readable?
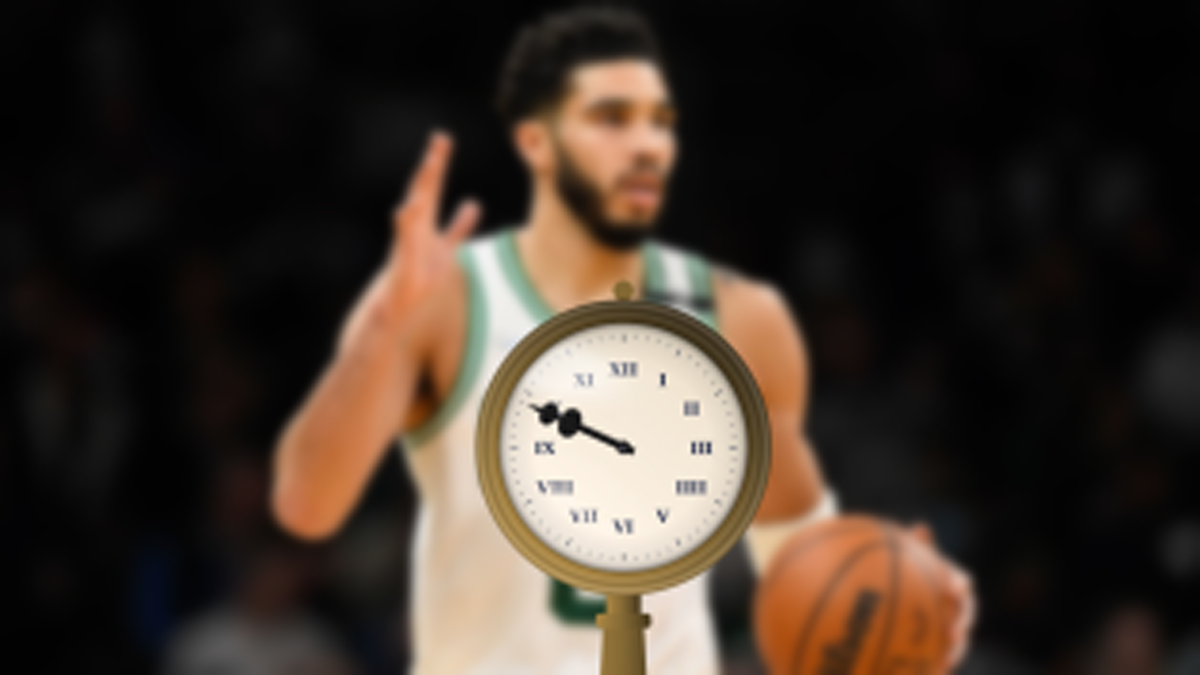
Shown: h=9 m=49
